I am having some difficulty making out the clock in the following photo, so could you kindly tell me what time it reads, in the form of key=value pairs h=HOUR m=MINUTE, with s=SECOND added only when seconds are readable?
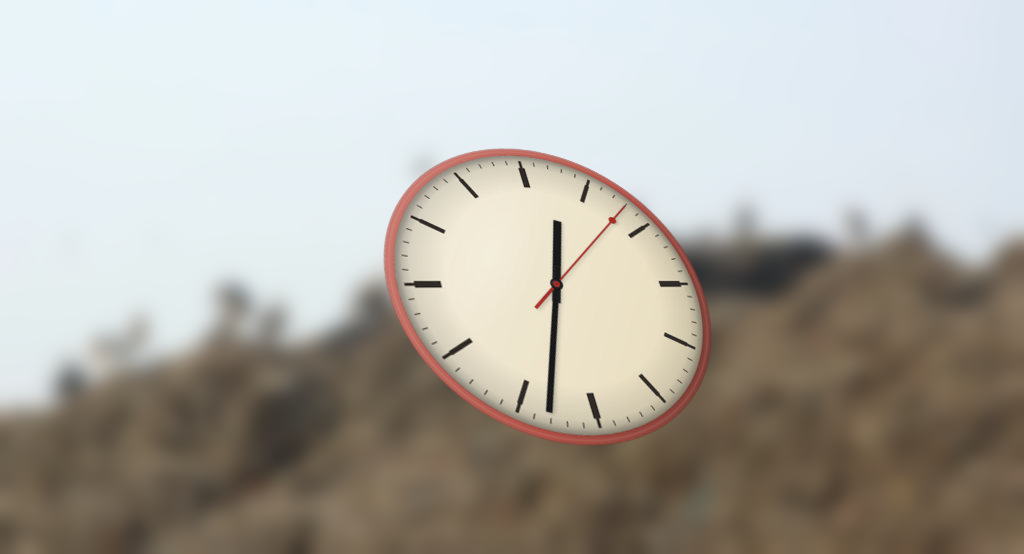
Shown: h=12 m=33 s=8
